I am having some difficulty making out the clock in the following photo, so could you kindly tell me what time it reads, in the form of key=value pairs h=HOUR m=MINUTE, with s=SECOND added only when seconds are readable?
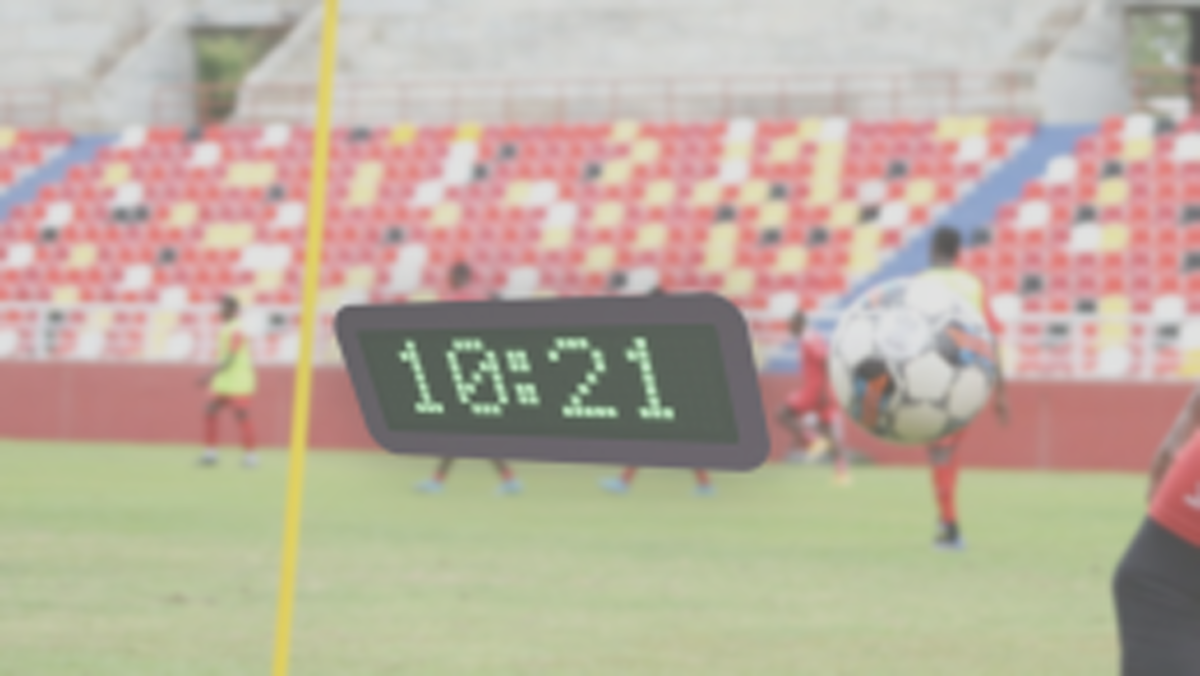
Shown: h=10 m=21
